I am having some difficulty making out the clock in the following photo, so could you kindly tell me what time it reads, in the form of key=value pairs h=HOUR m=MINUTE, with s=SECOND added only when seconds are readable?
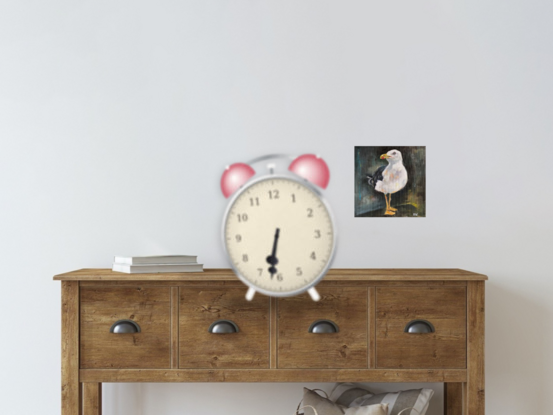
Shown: h=6 m=32
